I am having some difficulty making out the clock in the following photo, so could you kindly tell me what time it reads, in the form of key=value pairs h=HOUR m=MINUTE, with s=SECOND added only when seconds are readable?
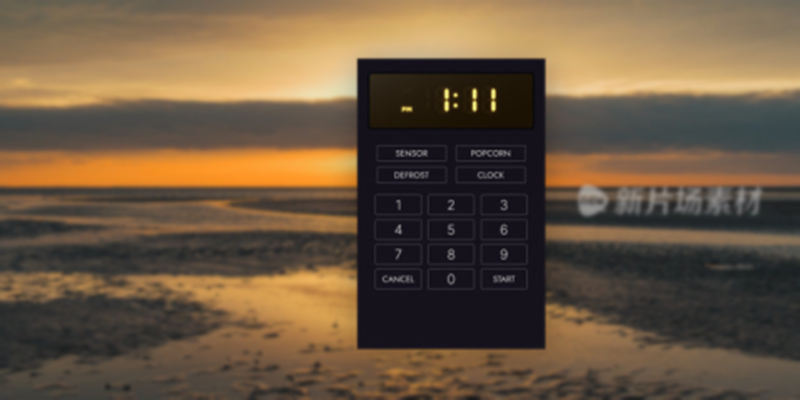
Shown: h=1 m=11
